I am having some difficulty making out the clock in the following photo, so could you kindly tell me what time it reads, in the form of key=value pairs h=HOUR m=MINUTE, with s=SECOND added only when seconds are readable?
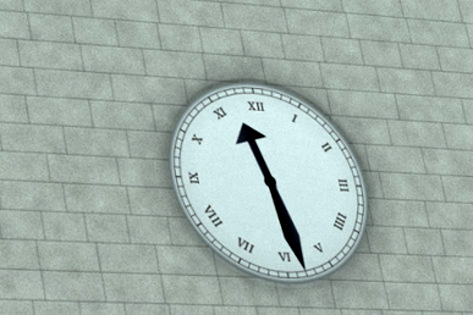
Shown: h=11 m=28
